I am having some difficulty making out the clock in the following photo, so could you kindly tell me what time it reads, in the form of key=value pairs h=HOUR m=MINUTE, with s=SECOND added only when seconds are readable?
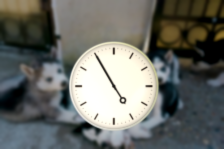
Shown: h=4 m=55
